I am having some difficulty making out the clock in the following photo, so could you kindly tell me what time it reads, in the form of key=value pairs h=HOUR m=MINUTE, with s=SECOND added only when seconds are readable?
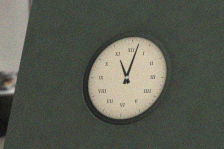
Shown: h=11 m=2
